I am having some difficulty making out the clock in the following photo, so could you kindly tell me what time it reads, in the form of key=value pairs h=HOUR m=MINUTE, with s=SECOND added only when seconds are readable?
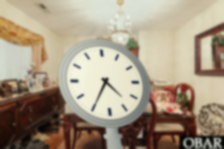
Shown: h=4 m=35
